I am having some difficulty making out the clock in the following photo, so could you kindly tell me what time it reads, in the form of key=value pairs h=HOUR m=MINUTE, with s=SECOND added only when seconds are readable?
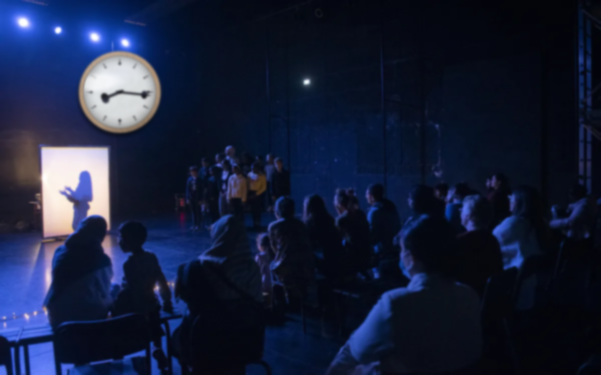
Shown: h=8 m=16
